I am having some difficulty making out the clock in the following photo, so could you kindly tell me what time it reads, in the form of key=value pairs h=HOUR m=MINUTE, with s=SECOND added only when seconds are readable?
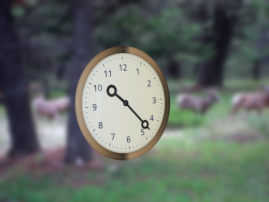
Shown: h=10 m=23
